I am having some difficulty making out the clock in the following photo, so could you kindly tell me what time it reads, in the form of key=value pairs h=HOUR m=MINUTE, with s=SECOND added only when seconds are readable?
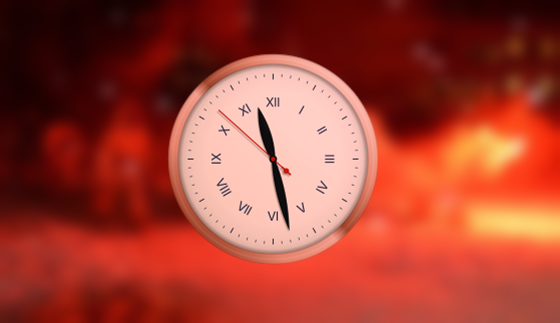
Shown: h=11 m=27 s=52
